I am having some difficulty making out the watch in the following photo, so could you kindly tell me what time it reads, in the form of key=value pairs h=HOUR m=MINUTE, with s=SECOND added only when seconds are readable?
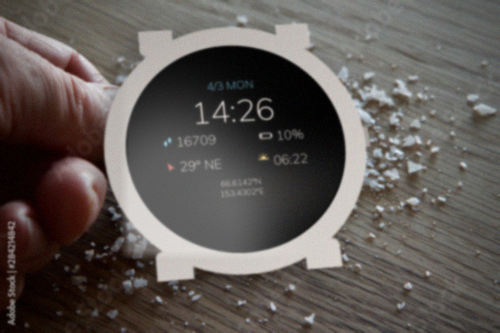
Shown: h=14 m=26
